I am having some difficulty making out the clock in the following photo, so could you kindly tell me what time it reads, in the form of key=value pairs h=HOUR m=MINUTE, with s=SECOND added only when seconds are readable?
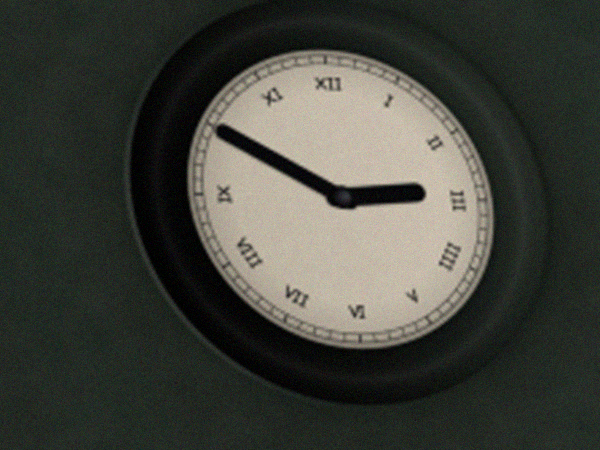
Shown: h=2 m=50
